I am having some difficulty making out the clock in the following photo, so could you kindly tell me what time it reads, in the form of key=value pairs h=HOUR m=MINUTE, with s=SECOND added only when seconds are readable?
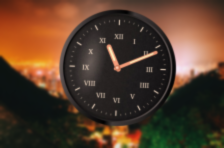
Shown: h=11 m=11
